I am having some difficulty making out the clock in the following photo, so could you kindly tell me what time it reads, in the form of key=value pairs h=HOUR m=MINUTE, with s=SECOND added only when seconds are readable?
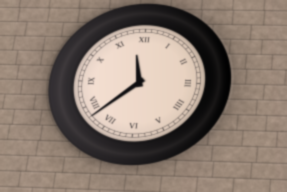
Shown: h=11 m=38
